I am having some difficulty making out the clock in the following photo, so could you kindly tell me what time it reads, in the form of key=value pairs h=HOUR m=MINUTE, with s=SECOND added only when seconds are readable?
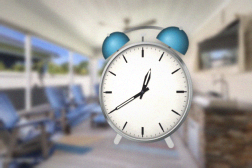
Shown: h=12 m=40
